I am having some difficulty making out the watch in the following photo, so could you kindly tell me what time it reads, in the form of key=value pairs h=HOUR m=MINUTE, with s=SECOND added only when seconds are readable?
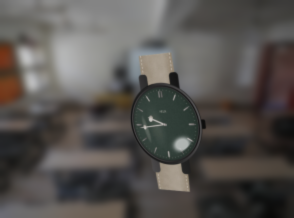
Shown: h=9 m=44
